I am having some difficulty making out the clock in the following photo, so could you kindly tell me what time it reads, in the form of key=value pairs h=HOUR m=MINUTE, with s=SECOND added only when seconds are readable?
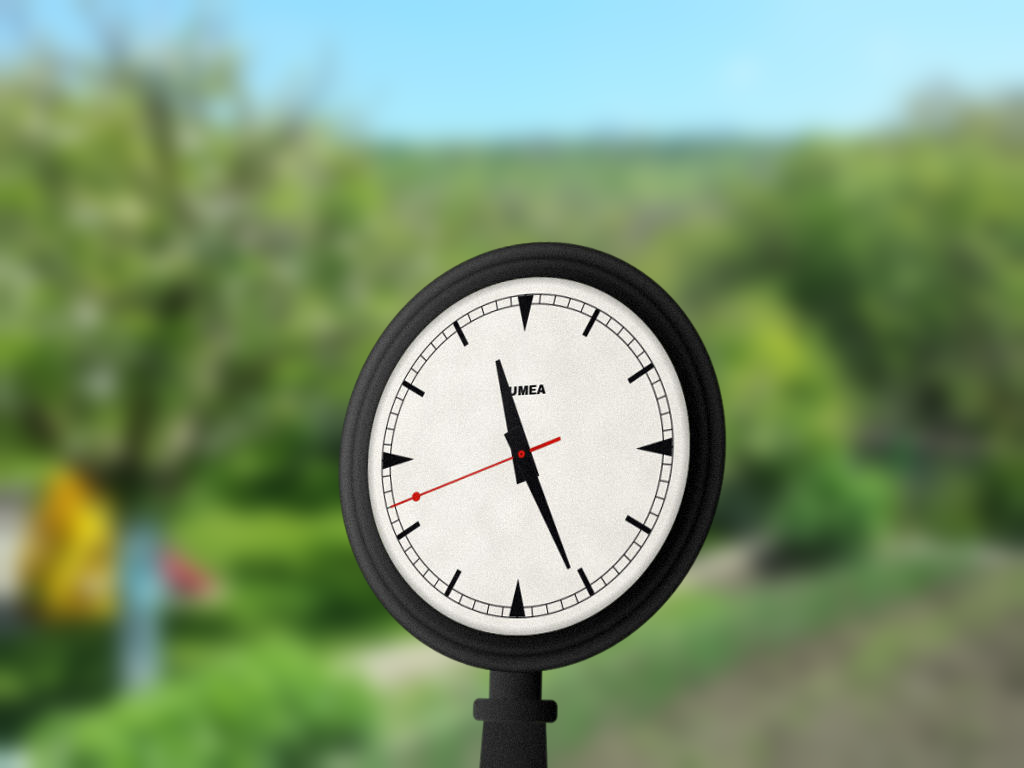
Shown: h=11 m=25 s=42
